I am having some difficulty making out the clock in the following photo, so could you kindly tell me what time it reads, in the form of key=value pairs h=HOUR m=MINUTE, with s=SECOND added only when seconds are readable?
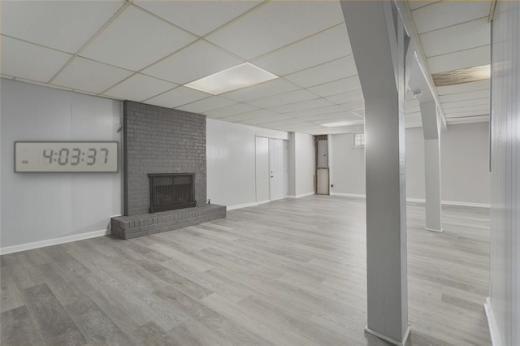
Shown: h=4 m=3 s=37
